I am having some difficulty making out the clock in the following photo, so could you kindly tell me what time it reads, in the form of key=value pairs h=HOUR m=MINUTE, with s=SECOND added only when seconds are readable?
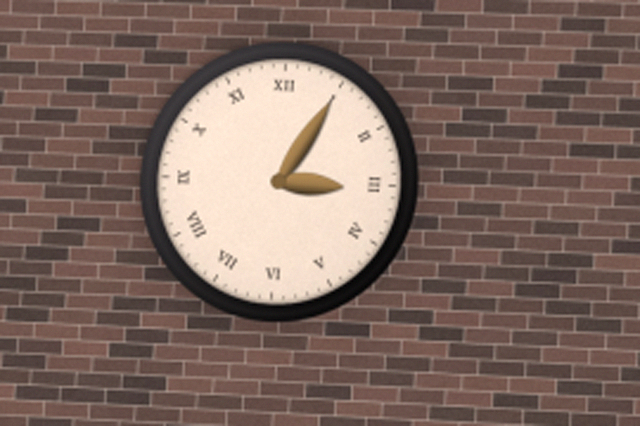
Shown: h=3 m=5
